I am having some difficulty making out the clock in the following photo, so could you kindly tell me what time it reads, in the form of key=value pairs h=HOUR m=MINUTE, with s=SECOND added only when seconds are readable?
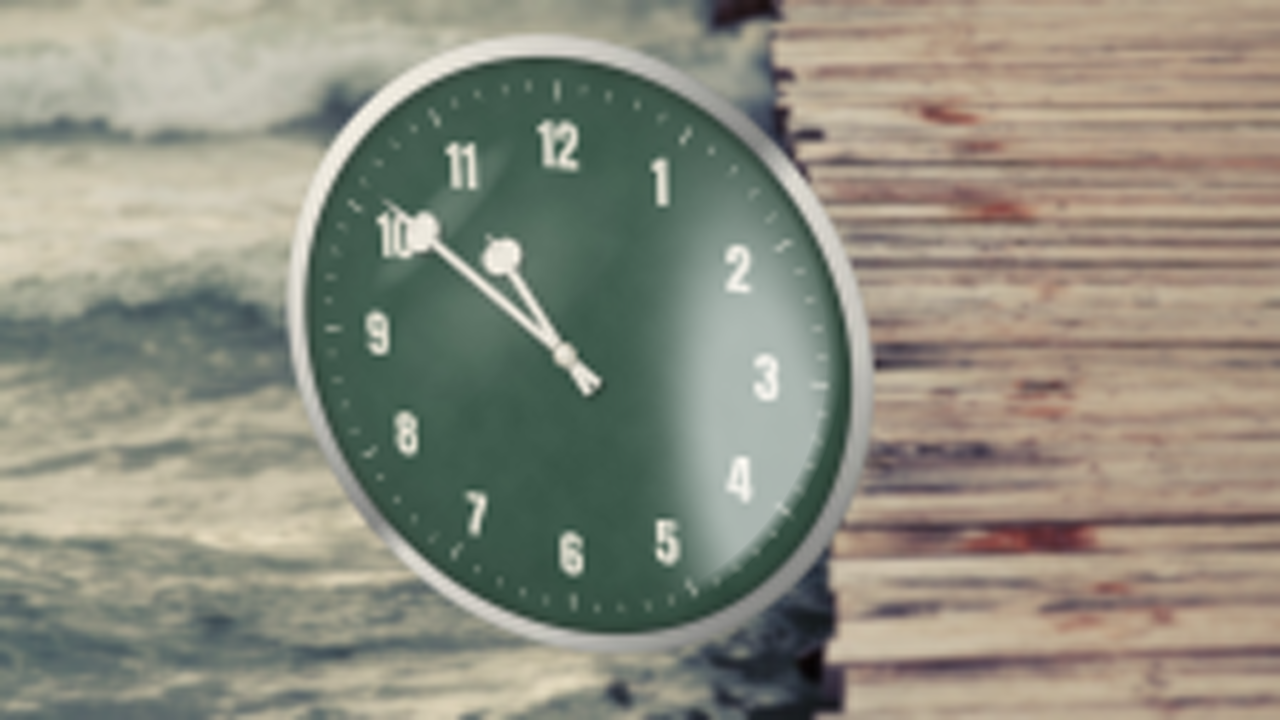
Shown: h=10 m=51
